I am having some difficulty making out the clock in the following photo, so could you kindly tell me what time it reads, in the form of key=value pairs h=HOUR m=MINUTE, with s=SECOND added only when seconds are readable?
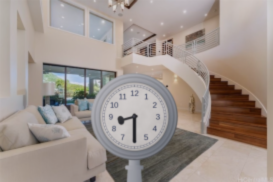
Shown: h=8 m=30
